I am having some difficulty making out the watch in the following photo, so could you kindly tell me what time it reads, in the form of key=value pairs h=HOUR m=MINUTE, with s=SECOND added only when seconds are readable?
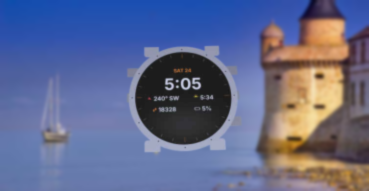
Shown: h=5 m=5
